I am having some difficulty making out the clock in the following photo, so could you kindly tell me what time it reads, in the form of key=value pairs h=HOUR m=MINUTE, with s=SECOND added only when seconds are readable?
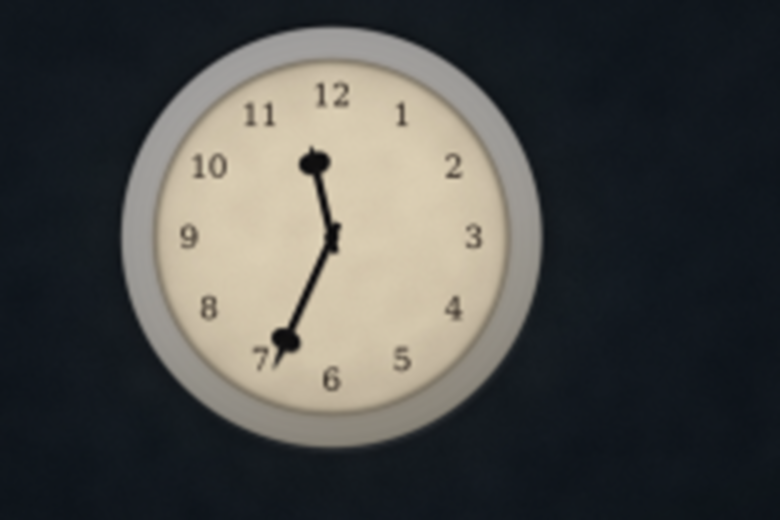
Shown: h=11 m=34
